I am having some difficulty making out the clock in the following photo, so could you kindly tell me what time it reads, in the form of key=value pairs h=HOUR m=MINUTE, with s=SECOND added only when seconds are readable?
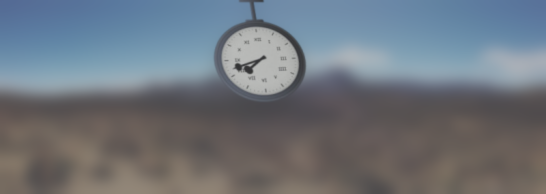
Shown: h=7 m=42
